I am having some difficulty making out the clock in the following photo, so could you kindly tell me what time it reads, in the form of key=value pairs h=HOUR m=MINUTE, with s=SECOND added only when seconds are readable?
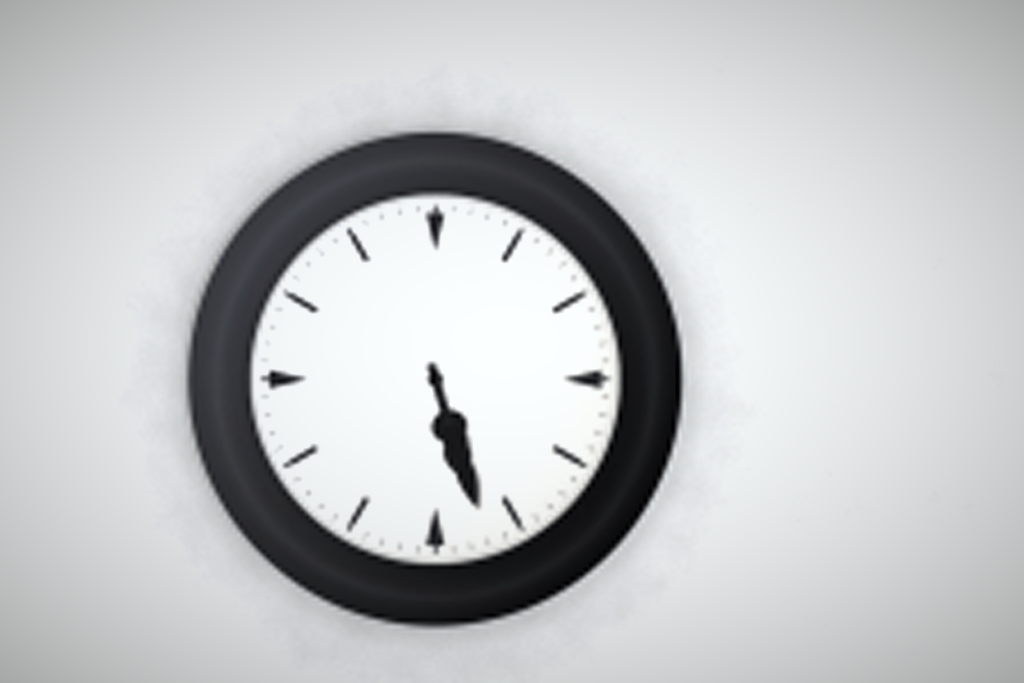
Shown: h=5 m=27
